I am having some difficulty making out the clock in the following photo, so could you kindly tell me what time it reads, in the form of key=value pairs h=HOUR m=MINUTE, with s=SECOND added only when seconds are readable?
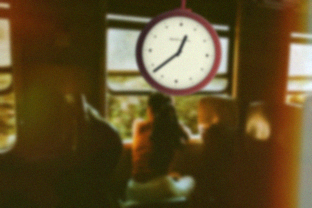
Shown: h=12 m=38
